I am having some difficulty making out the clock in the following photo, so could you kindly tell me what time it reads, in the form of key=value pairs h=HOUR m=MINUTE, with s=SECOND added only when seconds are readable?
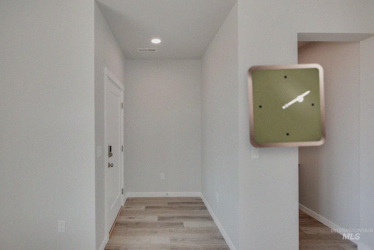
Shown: h=2 m=10
